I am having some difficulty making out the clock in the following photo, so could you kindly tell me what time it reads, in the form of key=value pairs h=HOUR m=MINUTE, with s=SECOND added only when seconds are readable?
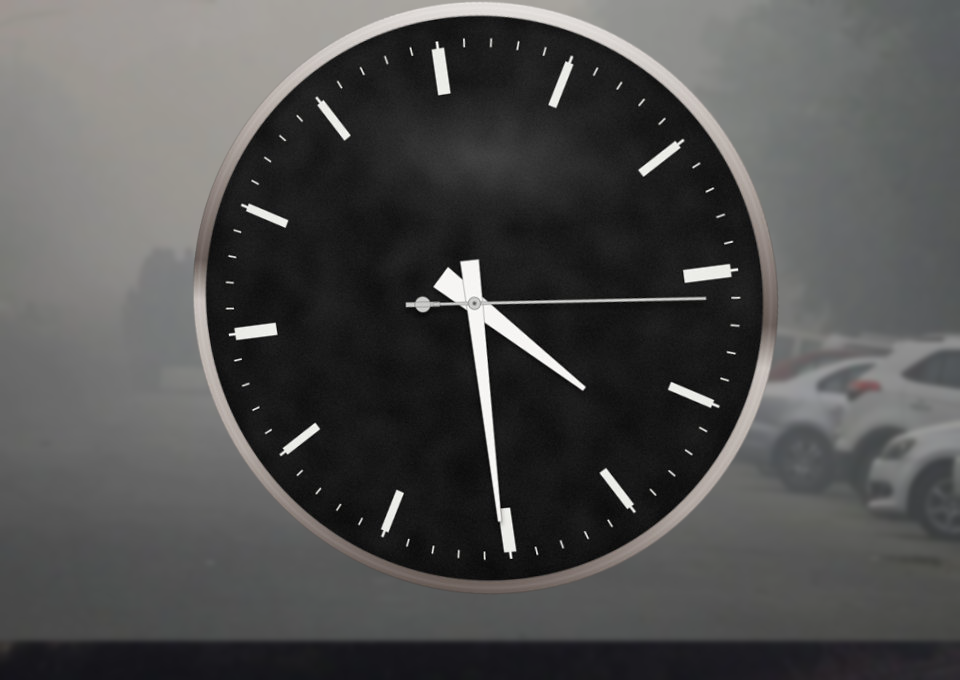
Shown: h=4 m=30 s=16
